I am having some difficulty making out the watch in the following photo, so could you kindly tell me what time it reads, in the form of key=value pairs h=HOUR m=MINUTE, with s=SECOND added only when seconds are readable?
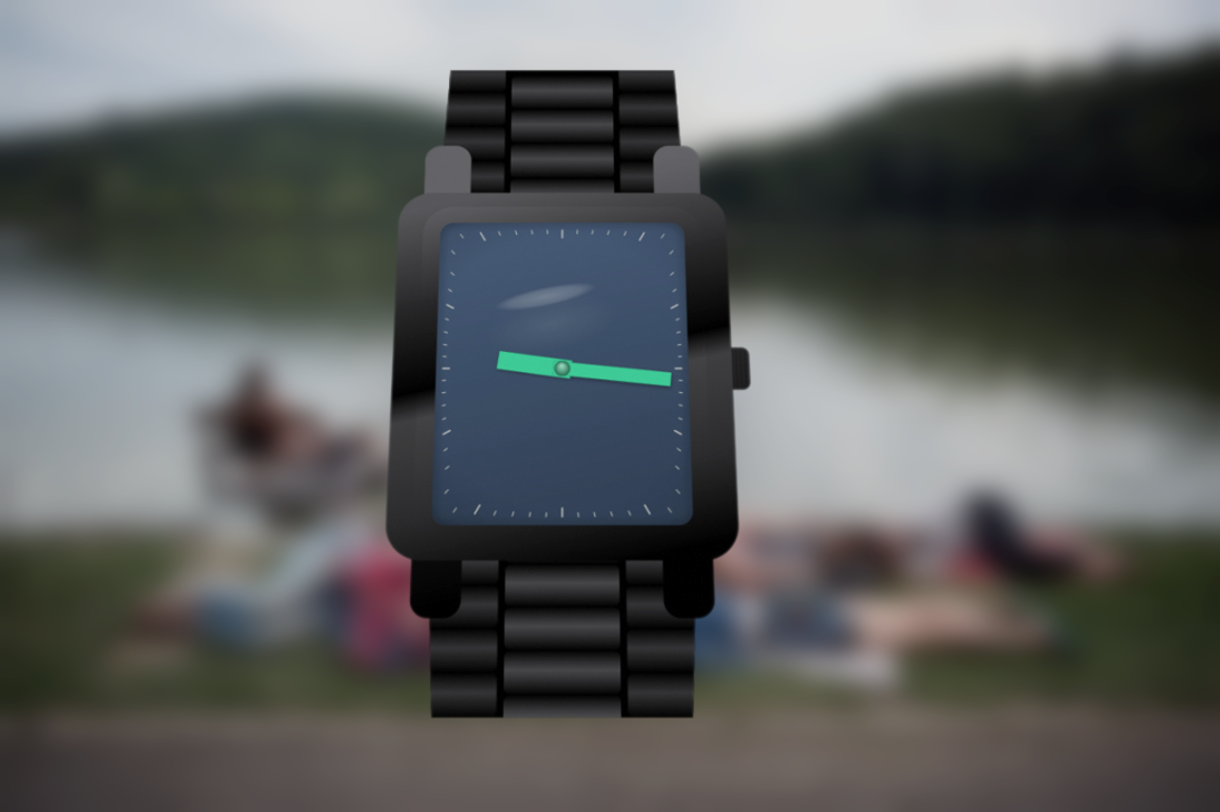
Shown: h=9 m=16
